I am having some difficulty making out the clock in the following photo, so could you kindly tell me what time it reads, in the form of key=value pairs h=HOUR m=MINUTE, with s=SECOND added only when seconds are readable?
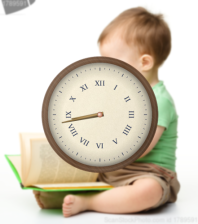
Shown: h=8 m=43
